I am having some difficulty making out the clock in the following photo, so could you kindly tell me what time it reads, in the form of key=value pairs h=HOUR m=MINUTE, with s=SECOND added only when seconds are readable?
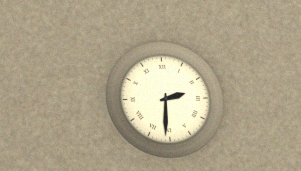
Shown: h=2 m=31
